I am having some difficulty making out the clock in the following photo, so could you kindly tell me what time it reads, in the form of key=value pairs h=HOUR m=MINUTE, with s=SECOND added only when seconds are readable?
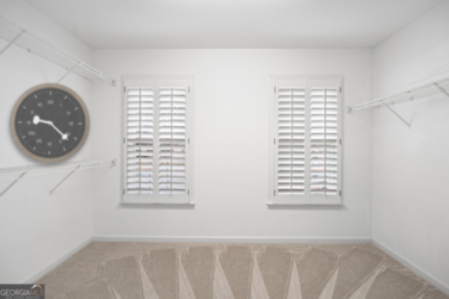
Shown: h=9 m=22
